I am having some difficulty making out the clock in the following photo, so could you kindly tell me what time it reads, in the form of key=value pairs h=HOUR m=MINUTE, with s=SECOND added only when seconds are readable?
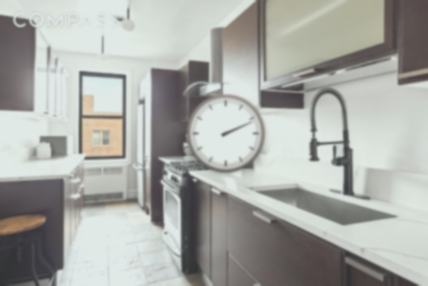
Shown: h=2 m=11
